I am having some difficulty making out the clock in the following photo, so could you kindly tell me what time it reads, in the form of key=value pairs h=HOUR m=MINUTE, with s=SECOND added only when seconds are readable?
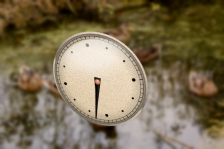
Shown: h=6 m=33
